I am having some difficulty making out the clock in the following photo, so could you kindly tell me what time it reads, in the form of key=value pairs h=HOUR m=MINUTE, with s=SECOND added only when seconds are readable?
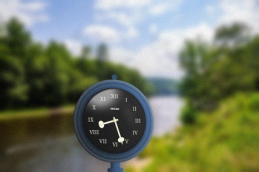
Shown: h=8 m=27
